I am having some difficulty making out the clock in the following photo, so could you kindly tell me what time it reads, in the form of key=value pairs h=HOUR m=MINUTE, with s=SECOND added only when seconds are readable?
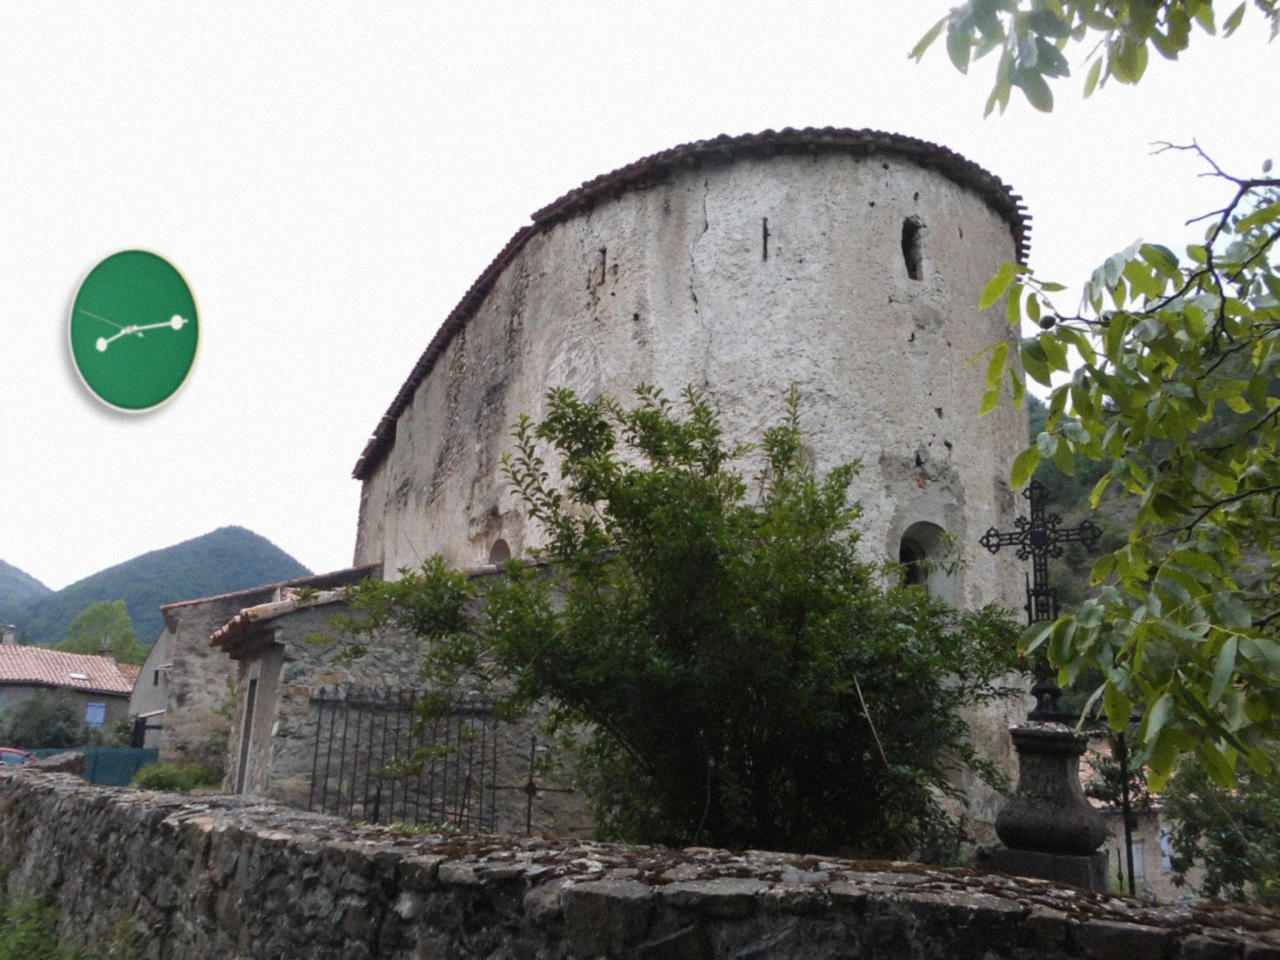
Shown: h=8 m=13 s=48
